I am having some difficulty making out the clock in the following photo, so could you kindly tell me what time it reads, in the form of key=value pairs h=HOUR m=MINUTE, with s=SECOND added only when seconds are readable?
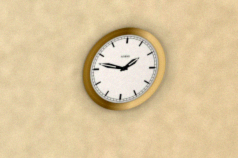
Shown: h=1 m=47
